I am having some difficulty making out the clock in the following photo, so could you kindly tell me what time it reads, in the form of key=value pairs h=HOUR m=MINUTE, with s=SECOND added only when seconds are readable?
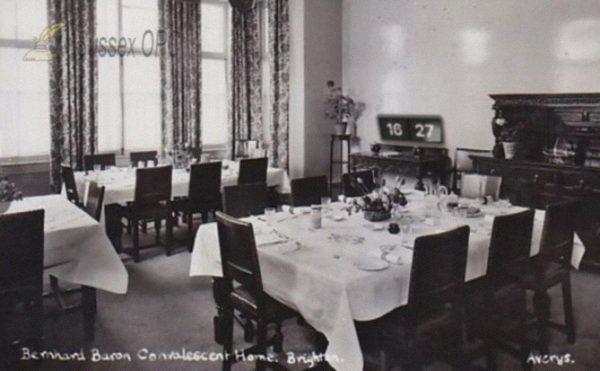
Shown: h=16 m=27
